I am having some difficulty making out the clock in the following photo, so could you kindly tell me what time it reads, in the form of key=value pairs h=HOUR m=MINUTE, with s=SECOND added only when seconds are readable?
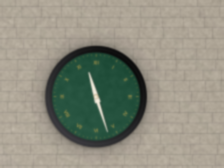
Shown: h=11 m=27
